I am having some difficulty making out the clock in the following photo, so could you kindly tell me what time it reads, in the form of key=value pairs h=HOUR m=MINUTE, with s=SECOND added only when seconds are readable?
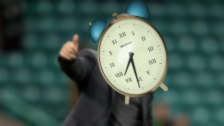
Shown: h=7 m=31
